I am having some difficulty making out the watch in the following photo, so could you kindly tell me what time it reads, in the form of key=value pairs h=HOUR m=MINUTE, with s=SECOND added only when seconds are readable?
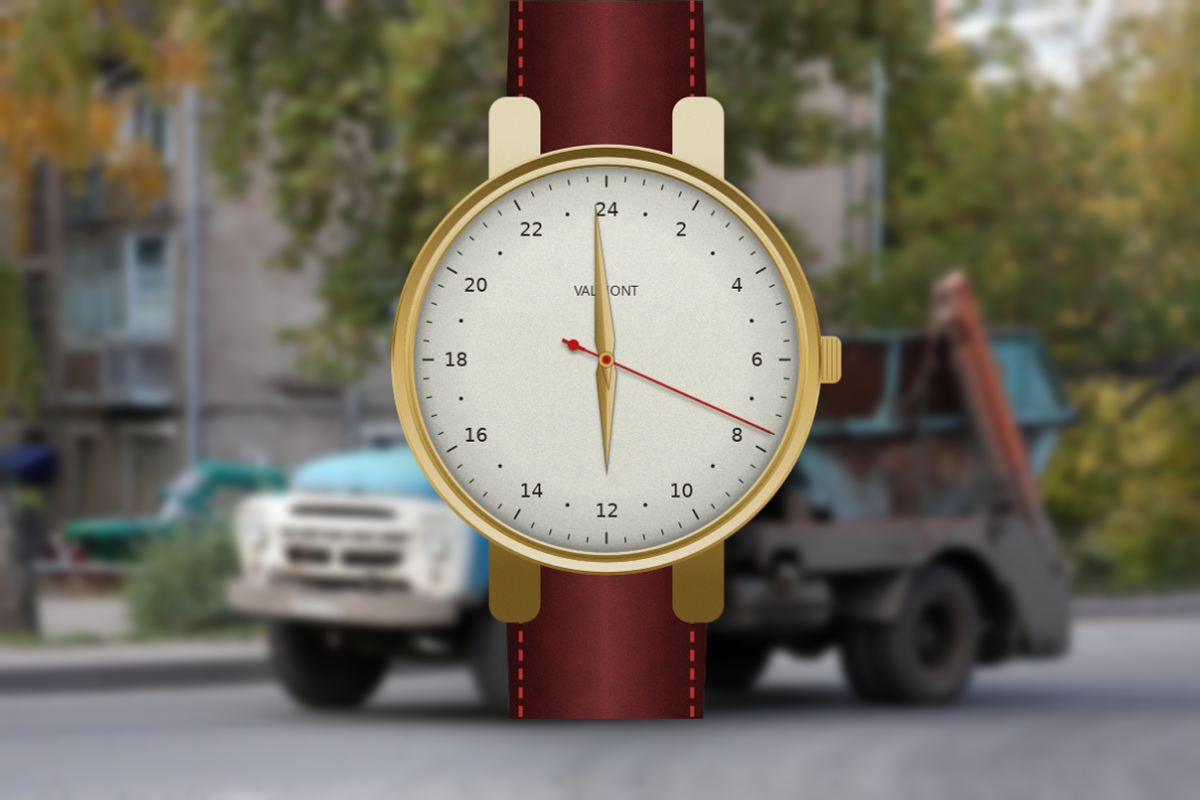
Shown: h=11 m=59 s=19
